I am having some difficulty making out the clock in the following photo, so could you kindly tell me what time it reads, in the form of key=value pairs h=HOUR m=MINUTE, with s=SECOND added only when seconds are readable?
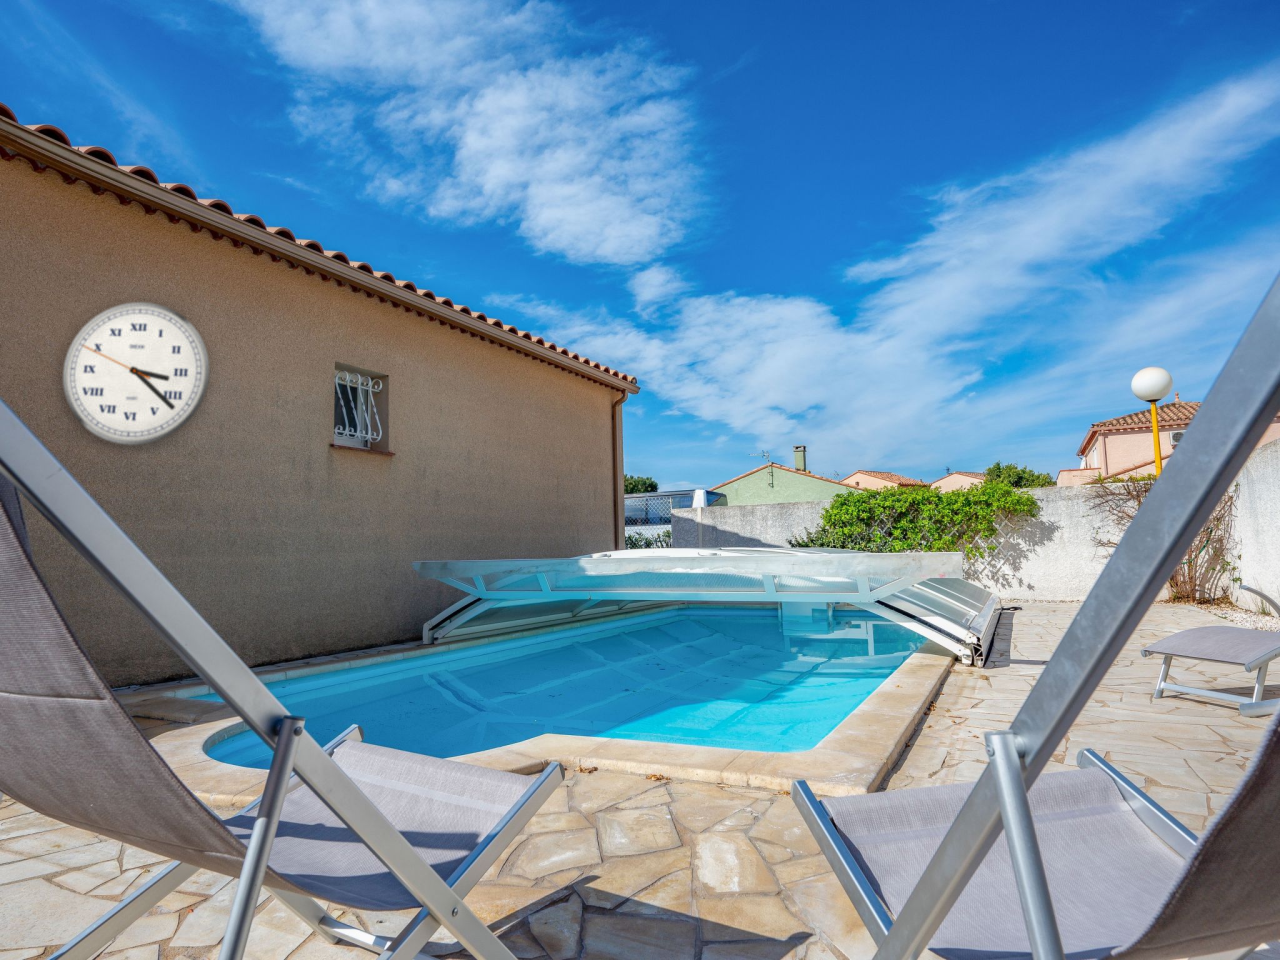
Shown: h=3 m=21 s=49
